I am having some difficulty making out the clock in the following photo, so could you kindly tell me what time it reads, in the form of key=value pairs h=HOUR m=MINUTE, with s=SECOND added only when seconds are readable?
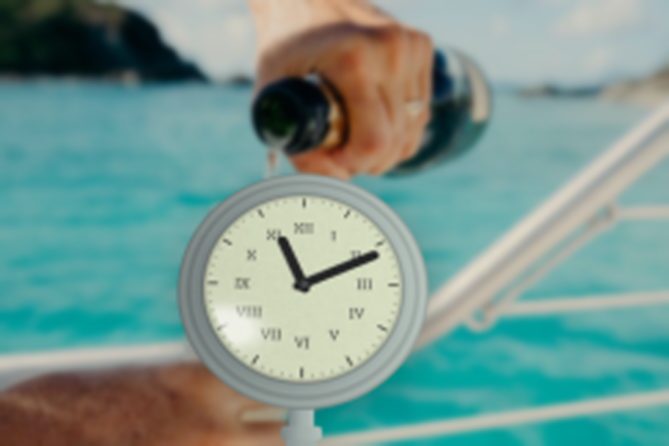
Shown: h=11 m=11
